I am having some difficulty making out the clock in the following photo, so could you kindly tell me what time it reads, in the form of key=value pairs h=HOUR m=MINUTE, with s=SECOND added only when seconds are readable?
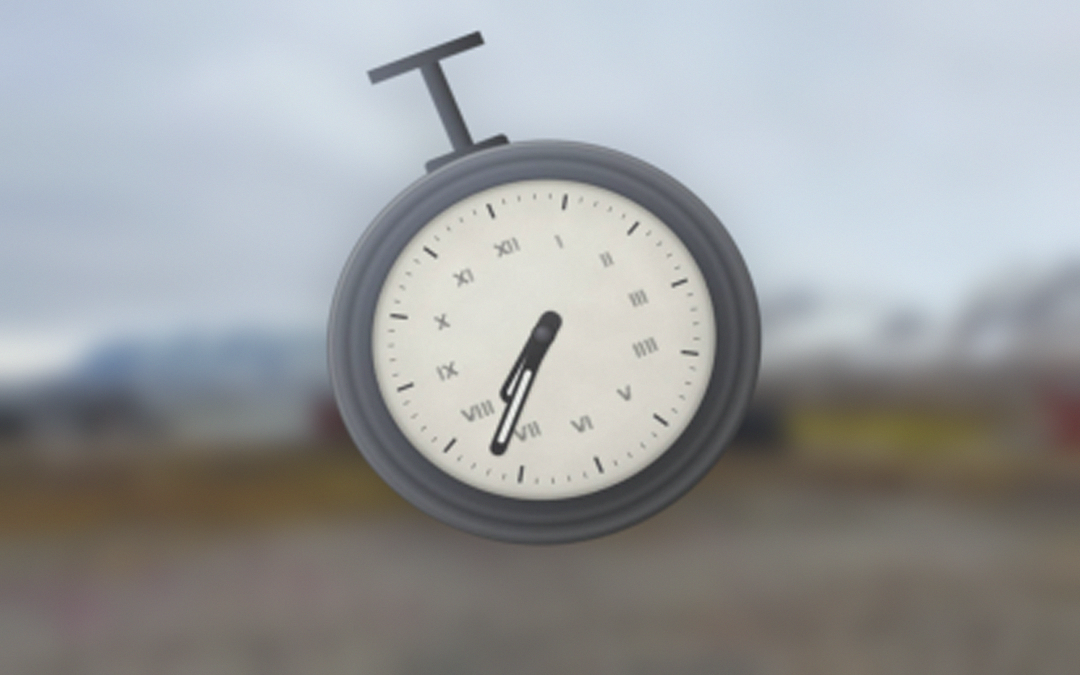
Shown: h=7 m=37
